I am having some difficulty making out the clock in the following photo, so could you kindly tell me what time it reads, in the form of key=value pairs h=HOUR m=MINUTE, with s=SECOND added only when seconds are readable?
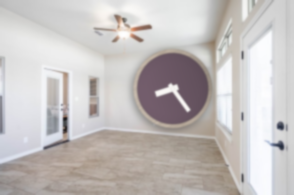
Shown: h=8 m=24
